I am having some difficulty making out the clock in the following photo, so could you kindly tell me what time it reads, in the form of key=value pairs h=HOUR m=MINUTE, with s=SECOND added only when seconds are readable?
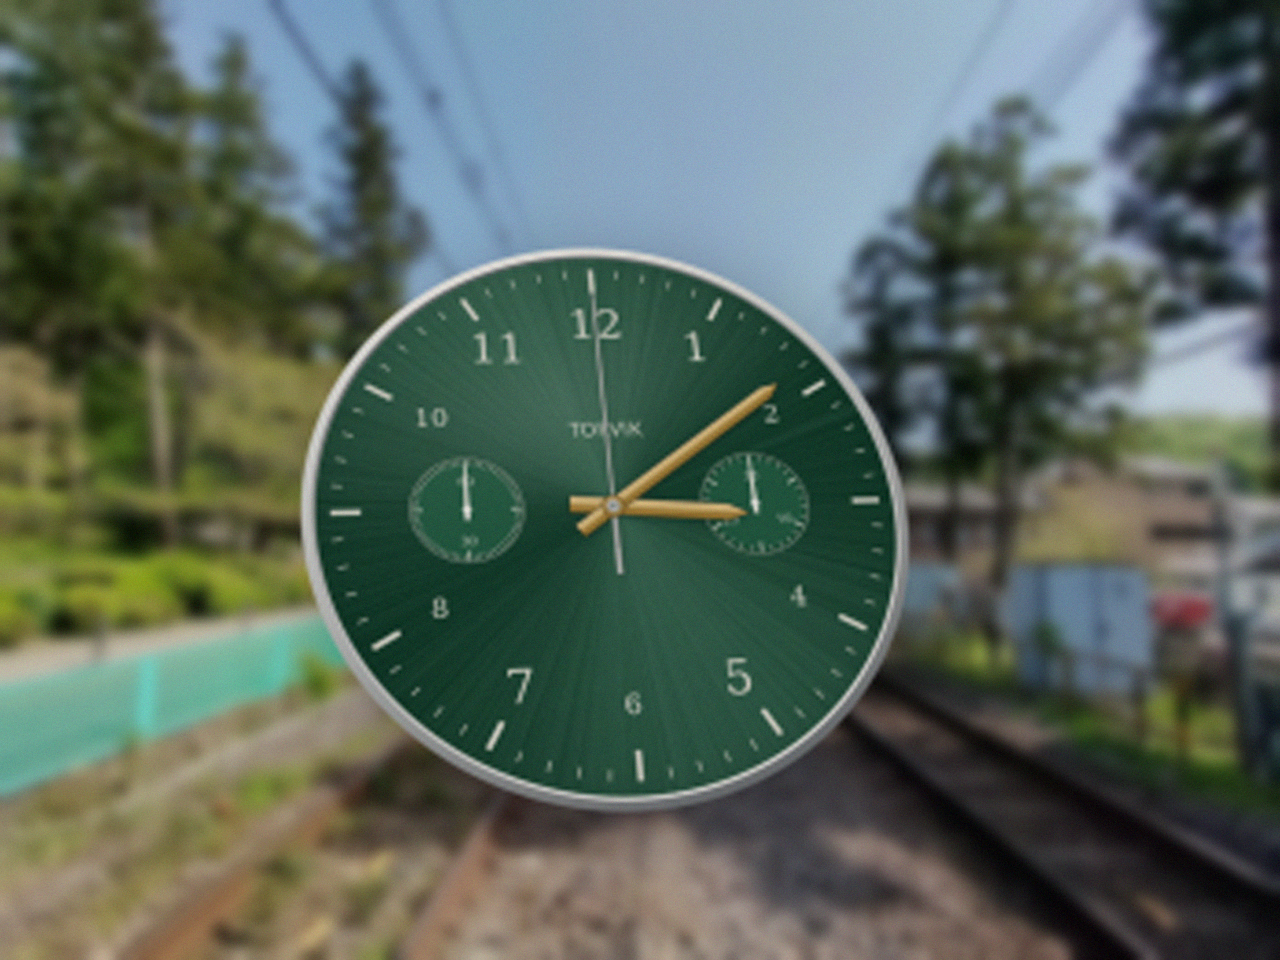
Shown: h=3 m=9
